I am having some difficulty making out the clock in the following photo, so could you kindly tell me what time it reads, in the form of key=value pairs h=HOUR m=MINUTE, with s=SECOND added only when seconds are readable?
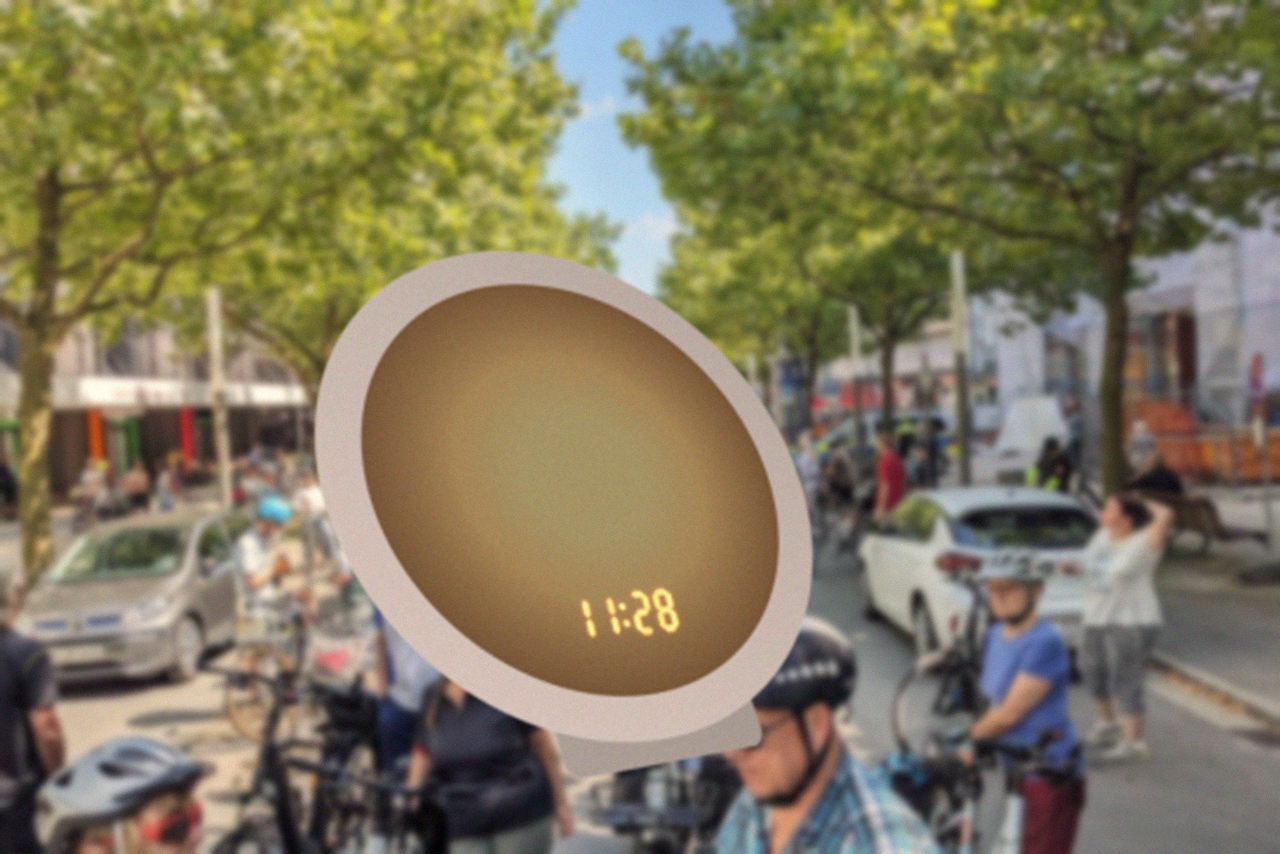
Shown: h=11 m=28
